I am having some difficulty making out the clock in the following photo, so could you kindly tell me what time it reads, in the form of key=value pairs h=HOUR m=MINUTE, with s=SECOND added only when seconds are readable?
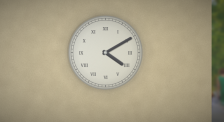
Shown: h=4 m=10
